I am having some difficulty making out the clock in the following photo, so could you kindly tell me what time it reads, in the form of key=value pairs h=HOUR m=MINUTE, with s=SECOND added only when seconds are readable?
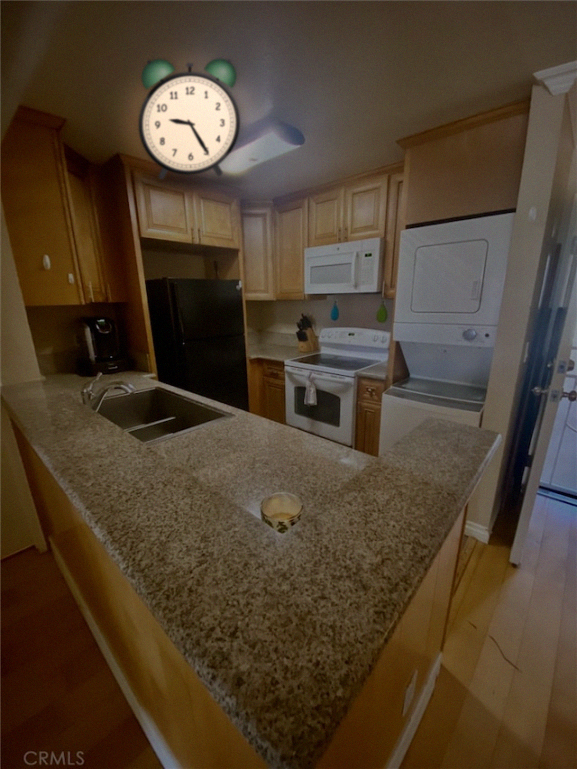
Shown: h=9 m=25
